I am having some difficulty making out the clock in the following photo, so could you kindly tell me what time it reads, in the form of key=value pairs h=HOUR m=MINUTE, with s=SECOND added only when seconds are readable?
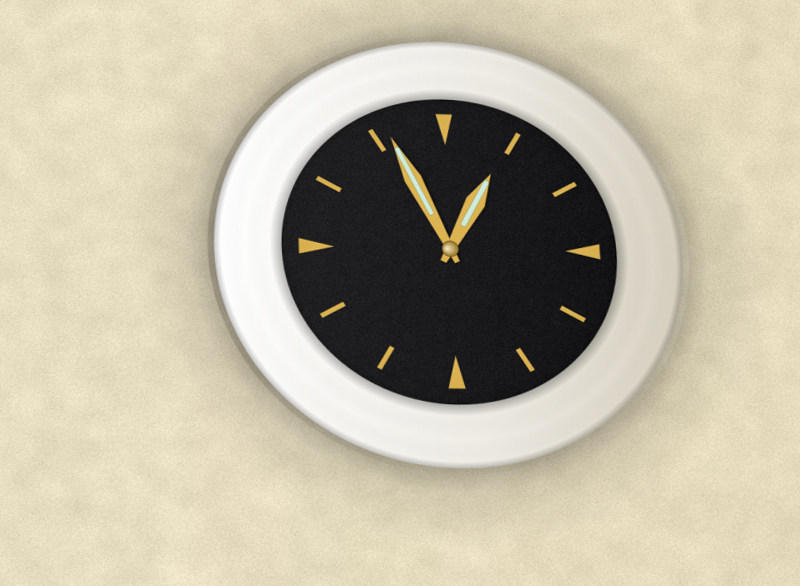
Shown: h=12 m=56
